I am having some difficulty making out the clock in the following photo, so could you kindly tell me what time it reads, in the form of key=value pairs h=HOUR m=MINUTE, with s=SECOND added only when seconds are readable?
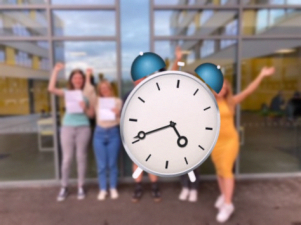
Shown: h=4 m=41
